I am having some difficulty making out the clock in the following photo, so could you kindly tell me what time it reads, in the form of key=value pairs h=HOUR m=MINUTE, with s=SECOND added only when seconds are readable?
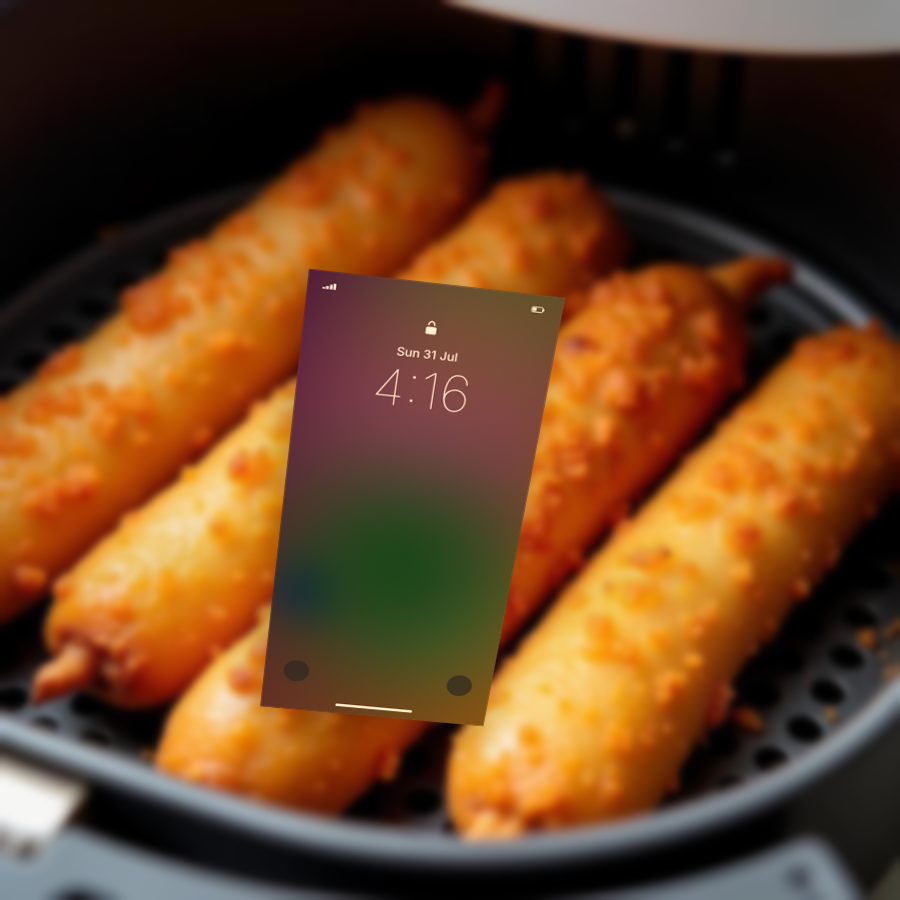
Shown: h=4 m=16
